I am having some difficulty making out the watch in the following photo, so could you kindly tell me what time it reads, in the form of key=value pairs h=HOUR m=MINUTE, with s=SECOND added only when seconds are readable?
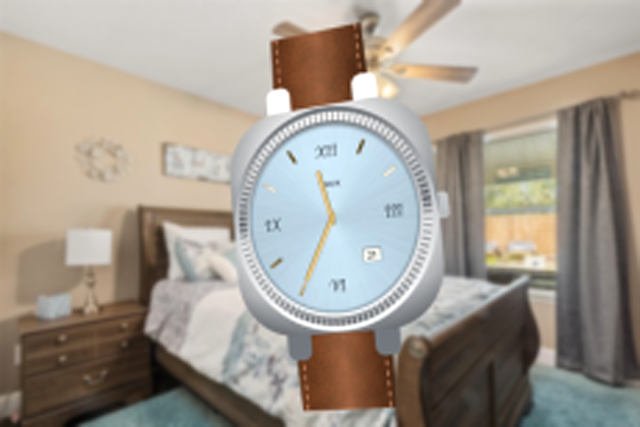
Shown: h=11 m=35
